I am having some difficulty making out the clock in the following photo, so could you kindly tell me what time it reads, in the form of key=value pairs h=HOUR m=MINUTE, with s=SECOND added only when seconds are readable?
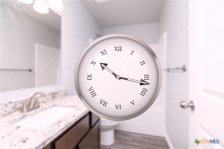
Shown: h=10 m=17
